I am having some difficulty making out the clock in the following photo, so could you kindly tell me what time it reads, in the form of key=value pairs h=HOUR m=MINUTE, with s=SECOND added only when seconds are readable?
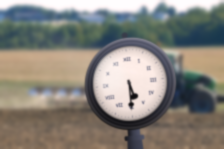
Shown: h=5 m=30
